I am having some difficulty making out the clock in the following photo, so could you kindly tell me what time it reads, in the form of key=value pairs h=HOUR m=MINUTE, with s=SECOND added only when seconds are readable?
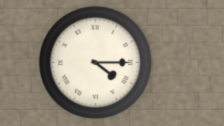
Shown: h=4 m=15
